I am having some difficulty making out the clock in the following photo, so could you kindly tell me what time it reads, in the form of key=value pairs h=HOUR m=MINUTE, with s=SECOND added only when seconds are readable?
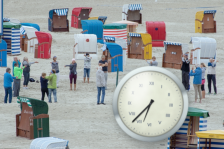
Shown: h=6 m=37
